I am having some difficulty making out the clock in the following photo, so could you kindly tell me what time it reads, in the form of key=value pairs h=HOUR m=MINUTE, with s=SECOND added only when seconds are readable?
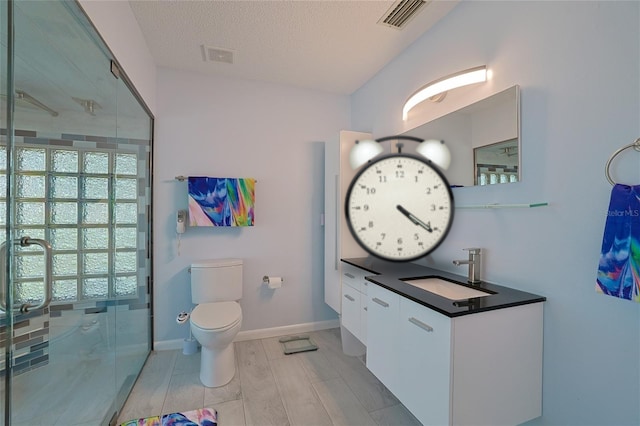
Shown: h=4 m=21
